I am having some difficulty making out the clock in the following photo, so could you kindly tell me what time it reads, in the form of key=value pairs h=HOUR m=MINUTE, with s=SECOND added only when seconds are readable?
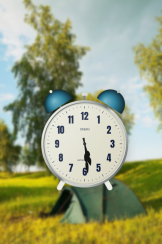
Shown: h=5 m=29
